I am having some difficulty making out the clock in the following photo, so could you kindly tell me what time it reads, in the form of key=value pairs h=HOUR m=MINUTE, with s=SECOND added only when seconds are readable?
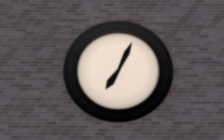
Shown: h=7 m=4
